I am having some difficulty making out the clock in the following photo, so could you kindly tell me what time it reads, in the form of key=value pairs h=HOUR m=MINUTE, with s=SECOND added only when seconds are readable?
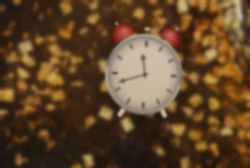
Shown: h=11 m=42
